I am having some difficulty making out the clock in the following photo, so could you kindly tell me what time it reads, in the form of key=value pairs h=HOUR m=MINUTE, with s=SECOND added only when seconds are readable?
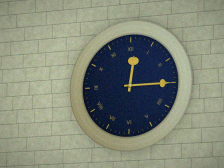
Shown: h=12 m=15
